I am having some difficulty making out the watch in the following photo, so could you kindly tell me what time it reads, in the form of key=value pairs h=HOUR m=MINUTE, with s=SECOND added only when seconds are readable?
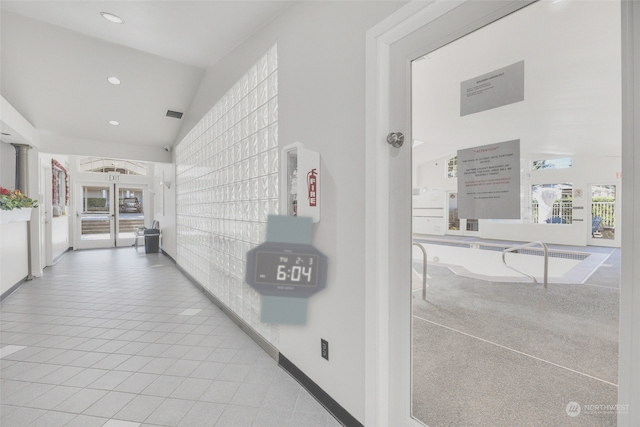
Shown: h=6 m=4
